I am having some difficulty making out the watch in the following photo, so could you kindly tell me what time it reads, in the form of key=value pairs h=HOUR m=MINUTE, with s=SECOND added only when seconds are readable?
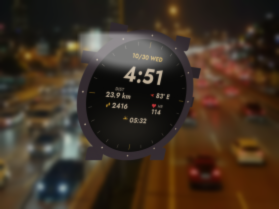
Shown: h=4 m=51
